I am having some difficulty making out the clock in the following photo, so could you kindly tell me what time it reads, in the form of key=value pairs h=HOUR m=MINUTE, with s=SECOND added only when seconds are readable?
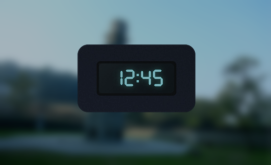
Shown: h=12 m=45
